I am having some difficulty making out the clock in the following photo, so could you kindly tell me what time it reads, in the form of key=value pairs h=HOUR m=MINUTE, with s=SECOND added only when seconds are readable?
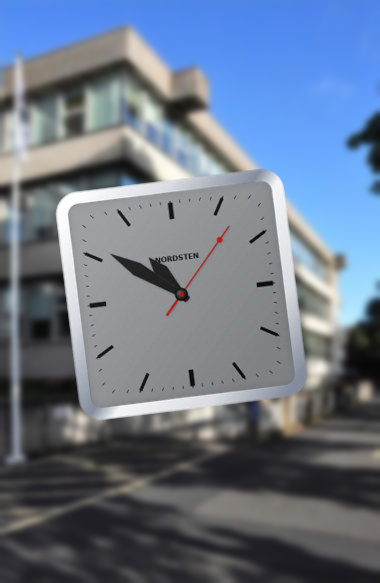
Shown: h=10 m=51 s=7
